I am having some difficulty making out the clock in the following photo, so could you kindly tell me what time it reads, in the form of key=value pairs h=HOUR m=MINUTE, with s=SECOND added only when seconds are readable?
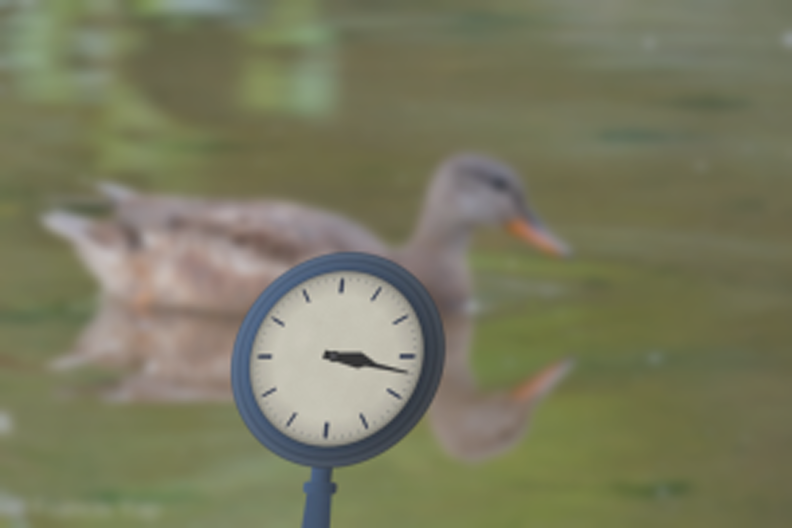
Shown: h=3 m=17
